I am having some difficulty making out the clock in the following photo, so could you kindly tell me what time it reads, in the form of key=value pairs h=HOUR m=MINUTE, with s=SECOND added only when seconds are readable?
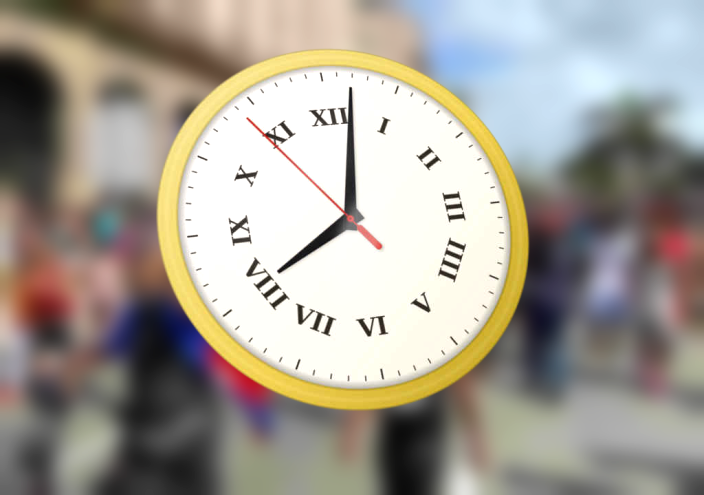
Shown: h=8 m=1 s=54
